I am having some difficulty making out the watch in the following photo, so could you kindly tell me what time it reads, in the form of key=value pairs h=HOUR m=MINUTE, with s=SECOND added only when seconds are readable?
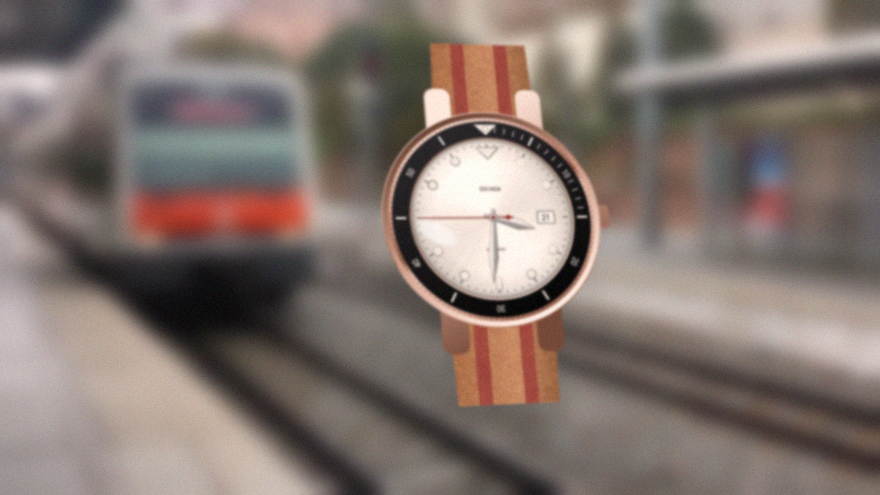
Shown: h=3 m=30 s=45
